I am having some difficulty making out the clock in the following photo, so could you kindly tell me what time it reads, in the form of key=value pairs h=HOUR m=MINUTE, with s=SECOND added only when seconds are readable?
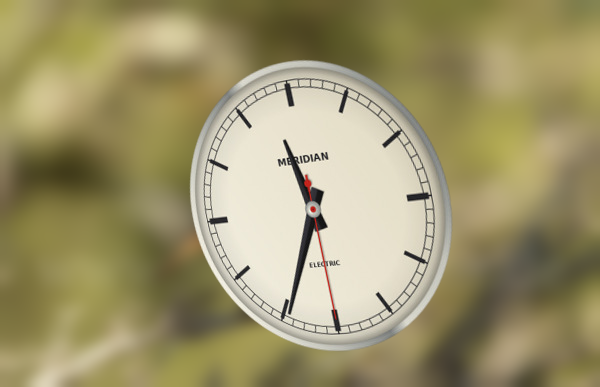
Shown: h=11 m=34 s=30
